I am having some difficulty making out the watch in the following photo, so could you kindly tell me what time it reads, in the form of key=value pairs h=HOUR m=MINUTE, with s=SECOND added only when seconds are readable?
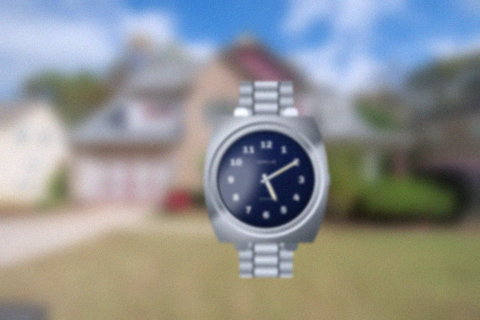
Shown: h=5 m=10
